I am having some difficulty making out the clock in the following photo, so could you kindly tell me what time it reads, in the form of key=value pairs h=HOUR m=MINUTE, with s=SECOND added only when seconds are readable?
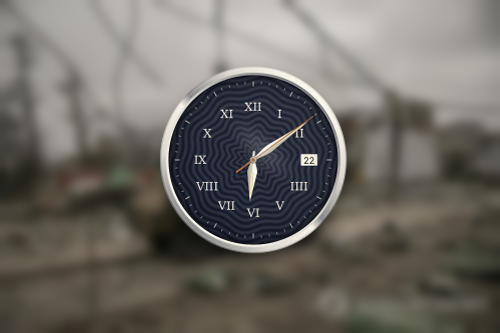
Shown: h=6 m=9 s=9
